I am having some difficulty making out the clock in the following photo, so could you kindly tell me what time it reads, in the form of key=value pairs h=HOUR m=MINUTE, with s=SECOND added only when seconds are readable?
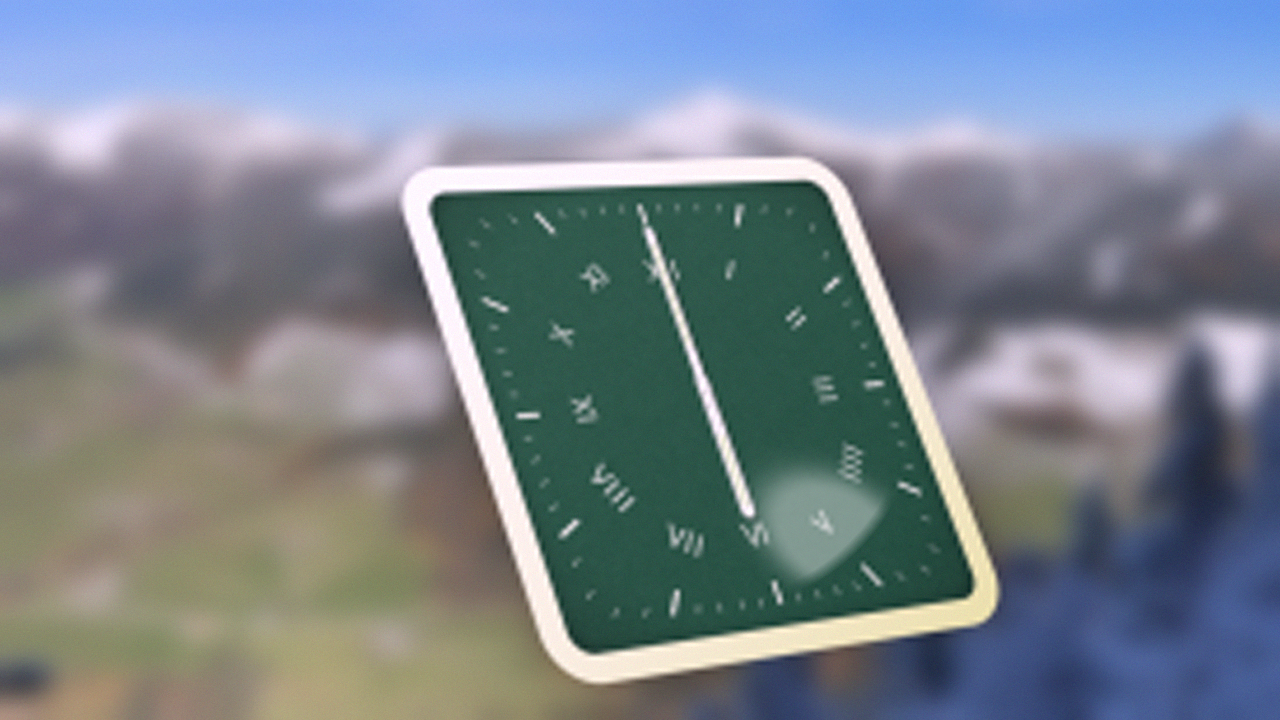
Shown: h=6 m=0
